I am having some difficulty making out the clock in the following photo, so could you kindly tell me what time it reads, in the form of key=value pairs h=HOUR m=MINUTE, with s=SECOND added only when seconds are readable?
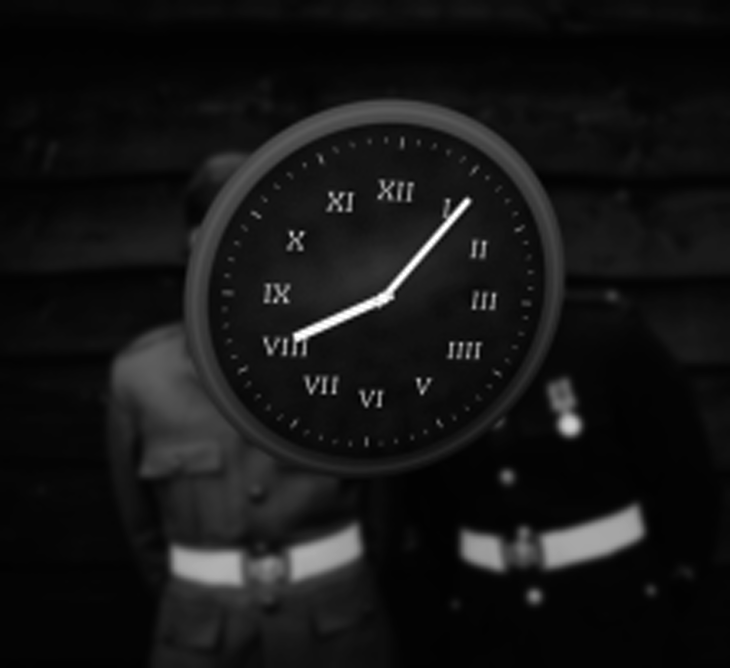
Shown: h=8 m=6
